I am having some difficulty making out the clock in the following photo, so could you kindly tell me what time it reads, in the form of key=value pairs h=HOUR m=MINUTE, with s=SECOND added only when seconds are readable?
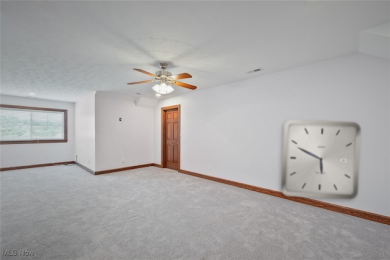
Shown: h=5 m=49
